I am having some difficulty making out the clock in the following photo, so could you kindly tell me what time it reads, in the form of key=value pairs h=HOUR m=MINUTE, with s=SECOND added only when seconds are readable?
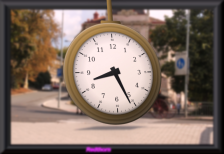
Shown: h=8 m=26
